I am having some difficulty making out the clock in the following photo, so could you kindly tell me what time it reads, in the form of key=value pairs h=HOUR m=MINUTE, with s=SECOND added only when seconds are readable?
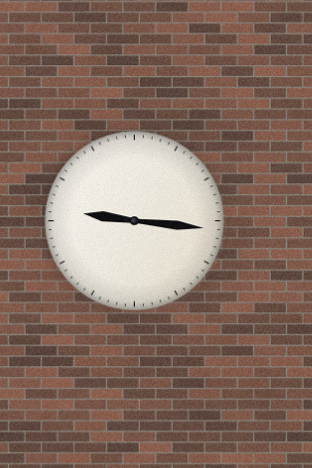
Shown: h=9 m=16
